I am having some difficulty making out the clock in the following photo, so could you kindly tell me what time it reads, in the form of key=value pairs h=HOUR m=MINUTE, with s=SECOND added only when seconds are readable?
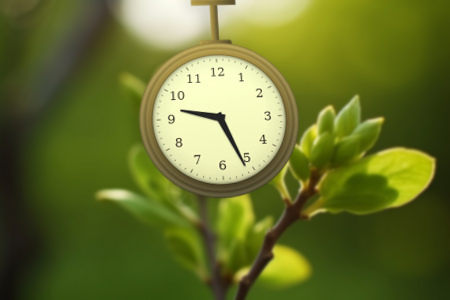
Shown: h=9 m=26
